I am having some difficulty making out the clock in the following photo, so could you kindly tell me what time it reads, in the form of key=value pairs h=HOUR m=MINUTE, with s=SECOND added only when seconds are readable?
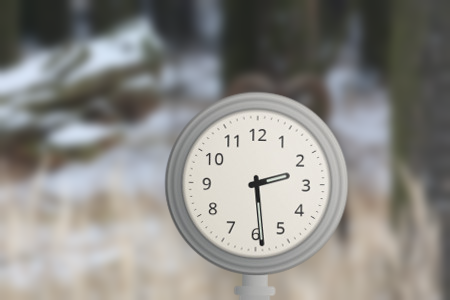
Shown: h=2 m=29
